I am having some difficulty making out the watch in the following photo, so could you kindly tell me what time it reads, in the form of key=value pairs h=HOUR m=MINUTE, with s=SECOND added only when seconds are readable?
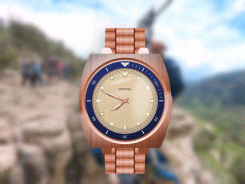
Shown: h=7 m=49
